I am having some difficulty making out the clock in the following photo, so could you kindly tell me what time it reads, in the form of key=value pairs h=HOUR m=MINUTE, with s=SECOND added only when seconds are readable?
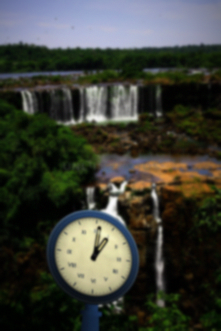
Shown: h=1 m=1
